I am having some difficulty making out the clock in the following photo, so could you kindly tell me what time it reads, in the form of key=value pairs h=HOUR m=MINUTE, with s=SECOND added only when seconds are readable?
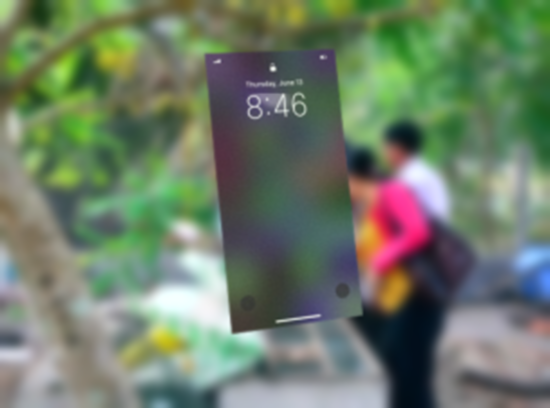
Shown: h=8 m=46
